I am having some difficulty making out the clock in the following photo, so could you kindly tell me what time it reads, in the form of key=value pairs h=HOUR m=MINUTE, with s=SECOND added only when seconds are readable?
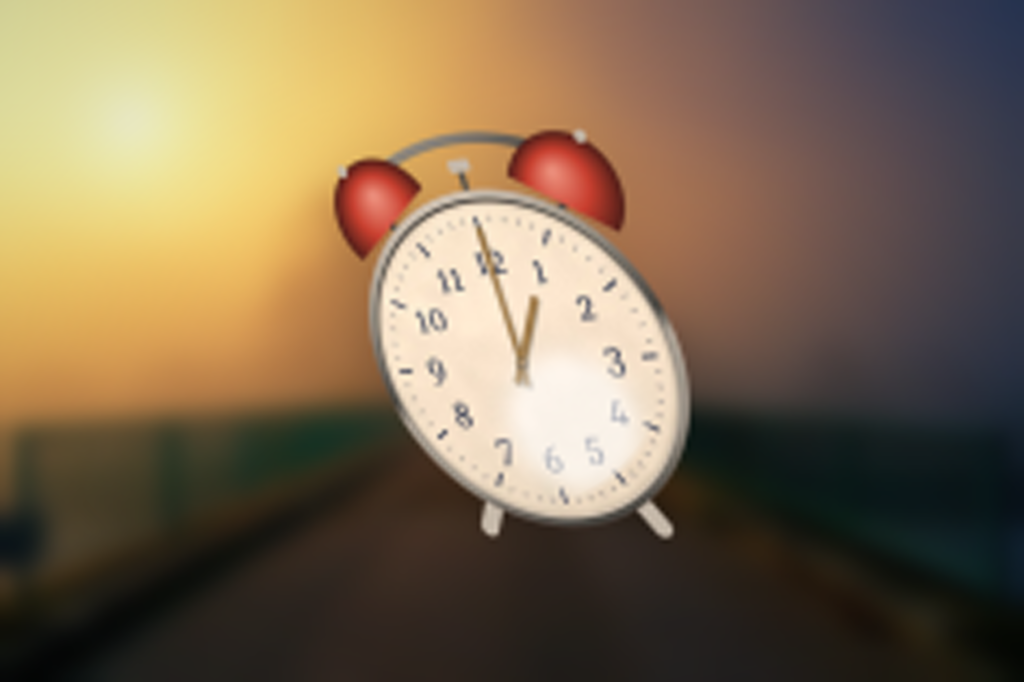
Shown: h=1 m=0
